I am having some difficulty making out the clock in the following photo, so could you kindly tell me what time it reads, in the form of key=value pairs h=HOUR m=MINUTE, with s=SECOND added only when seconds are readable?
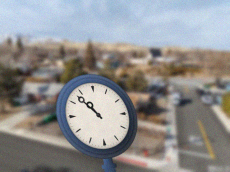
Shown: h=10 m=53
